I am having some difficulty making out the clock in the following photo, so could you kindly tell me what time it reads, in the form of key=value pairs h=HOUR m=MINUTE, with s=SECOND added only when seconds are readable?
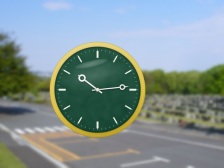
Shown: h=10 m=14
